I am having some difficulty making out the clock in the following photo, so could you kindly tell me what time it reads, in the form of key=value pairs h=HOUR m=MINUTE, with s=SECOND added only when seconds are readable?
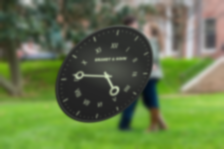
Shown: h=4 m=46
